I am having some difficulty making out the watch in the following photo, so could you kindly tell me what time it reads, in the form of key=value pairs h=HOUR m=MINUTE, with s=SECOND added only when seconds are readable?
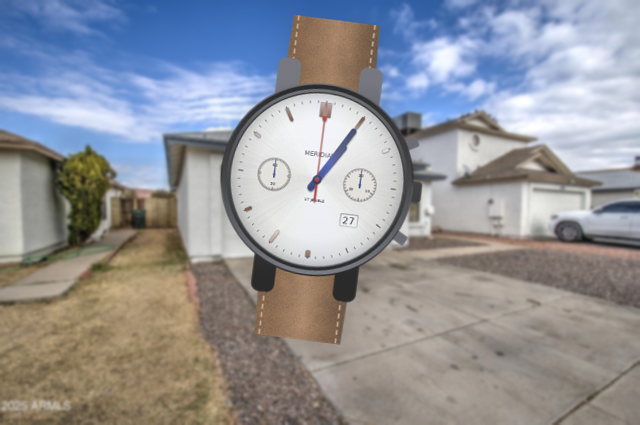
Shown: h=1 m=5
